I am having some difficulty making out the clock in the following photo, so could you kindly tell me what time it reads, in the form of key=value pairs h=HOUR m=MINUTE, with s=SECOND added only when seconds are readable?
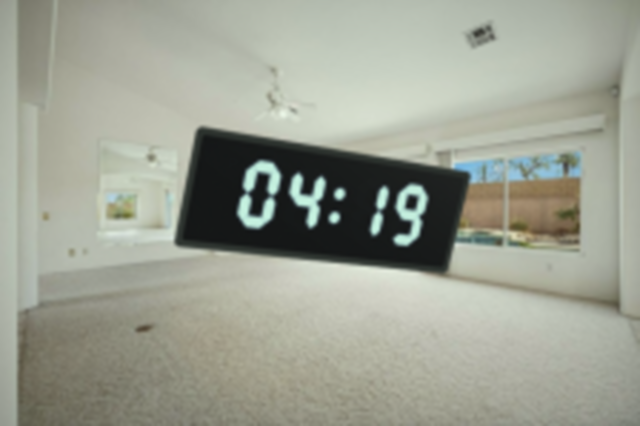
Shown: h=4 m=19
